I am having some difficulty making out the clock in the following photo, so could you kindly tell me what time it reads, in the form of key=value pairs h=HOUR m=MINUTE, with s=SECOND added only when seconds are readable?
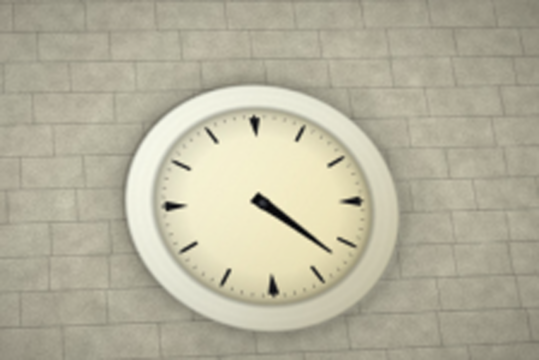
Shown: h=4 m=22
